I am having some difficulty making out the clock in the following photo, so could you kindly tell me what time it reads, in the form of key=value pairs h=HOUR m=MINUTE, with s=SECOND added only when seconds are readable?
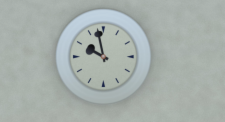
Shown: h=9 m=58
